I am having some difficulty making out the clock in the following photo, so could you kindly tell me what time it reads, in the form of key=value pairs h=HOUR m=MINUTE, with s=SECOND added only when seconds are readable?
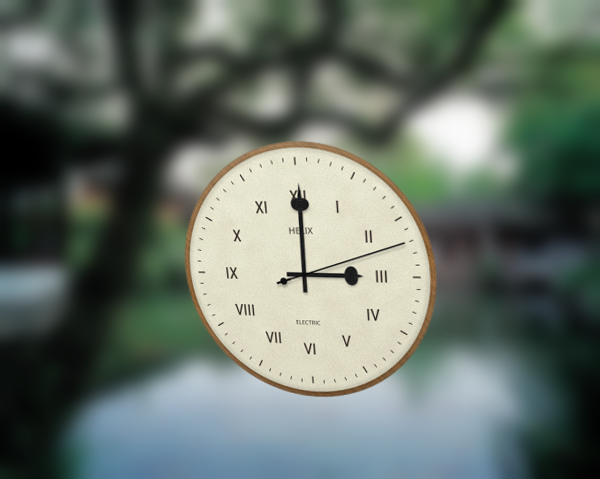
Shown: h=3 m=0 s=12
